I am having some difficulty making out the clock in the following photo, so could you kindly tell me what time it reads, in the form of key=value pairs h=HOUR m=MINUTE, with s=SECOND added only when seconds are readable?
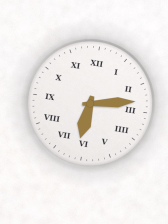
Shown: h=6 m=13
